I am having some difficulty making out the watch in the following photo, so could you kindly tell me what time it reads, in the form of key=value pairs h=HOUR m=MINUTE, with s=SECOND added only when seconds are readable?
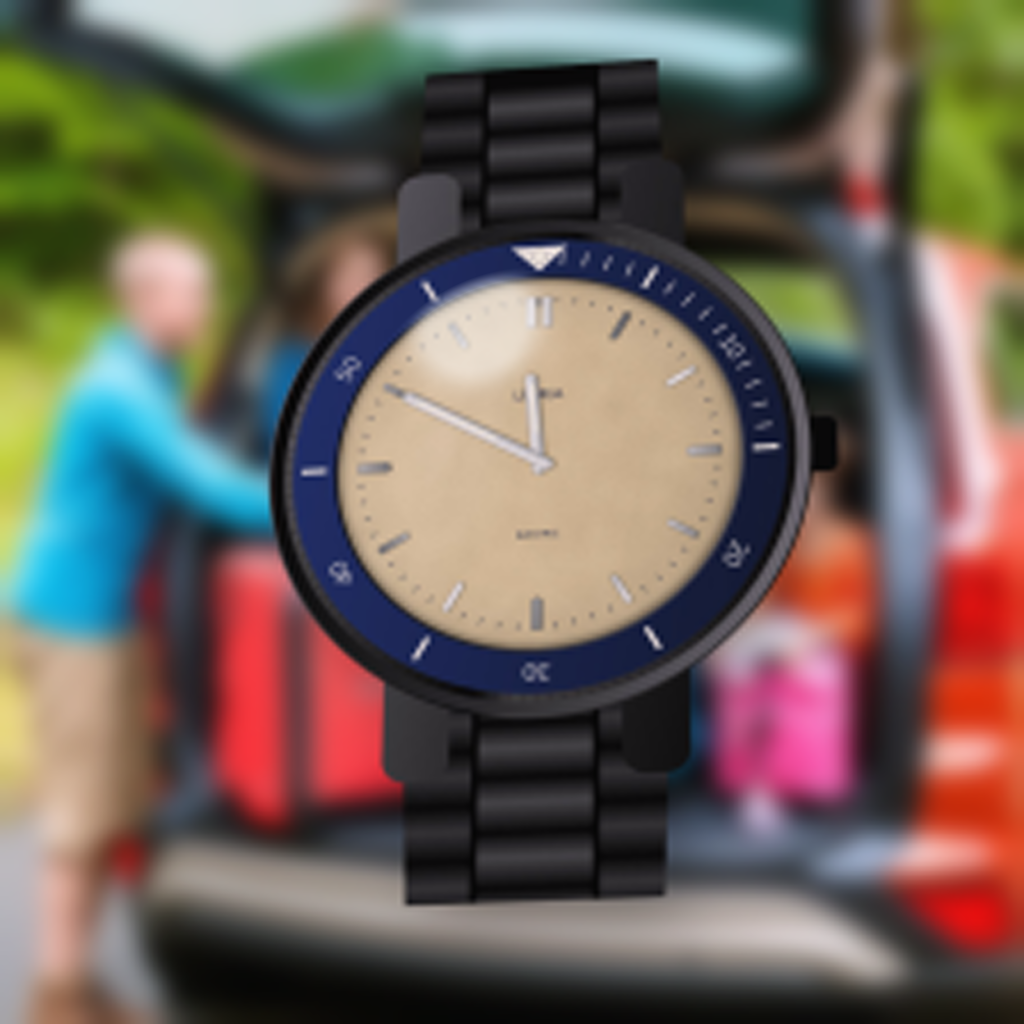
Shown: h=11 m=50
